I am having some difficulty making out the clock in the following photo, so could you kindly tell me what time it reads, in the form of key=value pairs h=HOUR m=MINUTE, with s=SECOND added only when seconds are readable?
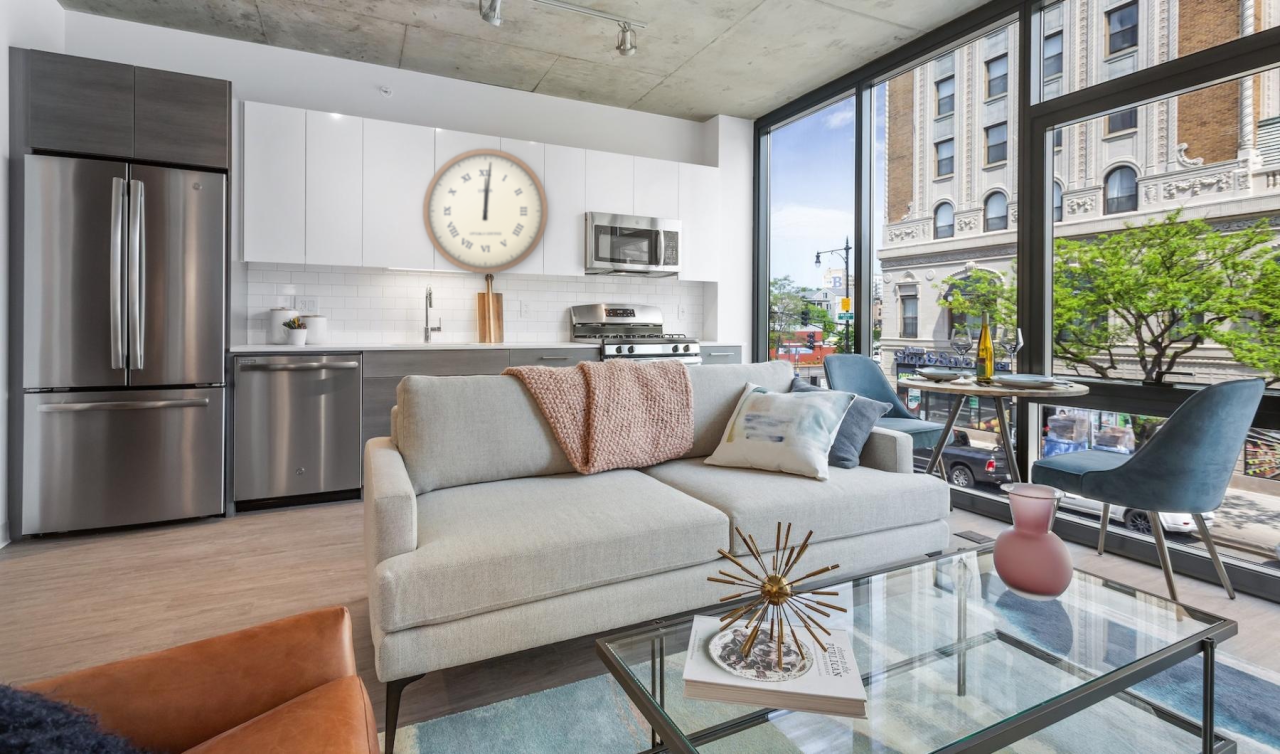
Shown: h=12 m=1
